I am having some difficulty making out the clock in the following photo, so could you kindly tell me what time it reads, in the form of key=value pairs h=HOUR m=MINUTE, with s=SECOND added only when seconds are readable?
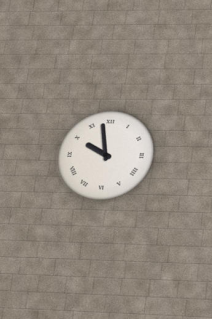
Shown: h=9 m=58
